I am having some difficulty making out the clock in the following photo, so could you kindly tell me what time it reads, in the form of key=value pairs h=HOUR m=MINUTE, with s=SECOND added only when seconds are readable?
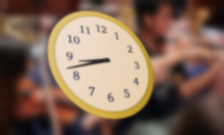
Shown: h=8 m=42
